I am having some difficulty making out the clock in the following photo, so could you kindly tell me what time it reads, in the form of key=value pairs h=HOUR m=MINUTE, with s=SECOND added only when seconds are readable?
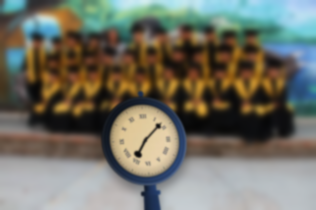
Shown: h=7 m=8
